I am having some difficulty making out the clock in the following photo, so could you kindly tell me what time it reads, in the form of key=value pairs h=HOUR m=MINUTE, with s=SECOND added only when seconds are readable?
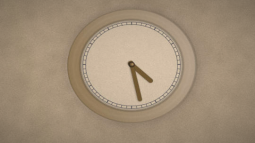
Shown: h=4 m=28
